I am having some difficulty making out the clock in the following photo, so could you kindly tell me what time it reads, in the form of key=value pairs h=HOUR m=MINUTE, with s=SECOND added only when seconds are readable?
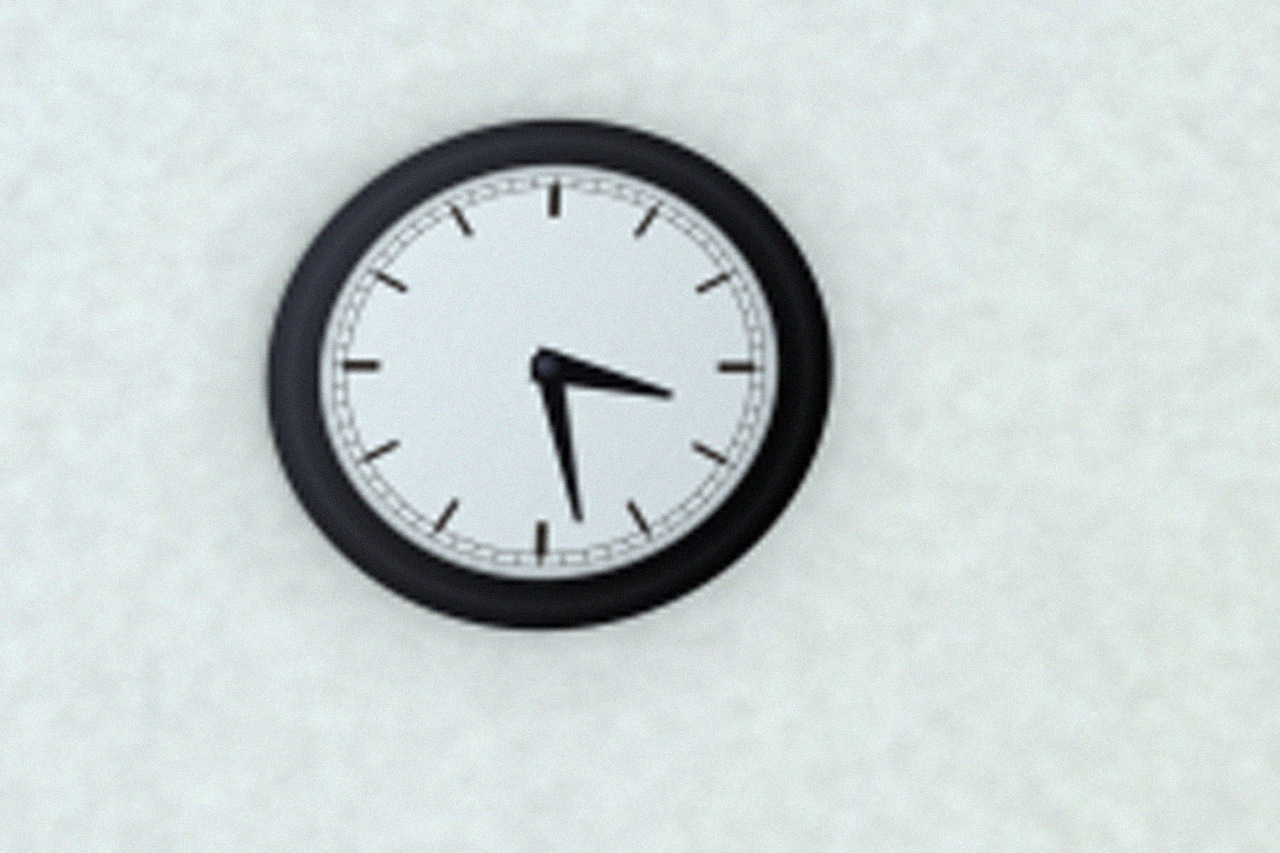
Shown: h=3 m=28
